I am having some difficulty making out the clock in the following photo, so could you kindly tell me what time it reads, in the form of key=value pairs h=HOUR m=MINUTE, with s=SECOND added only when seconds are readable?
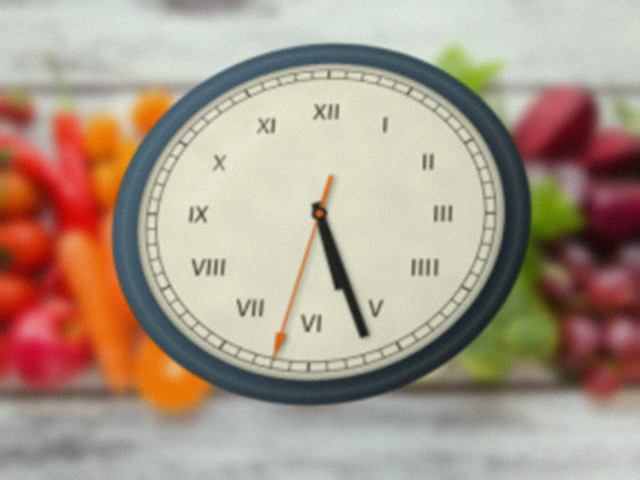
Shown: h=5 m=26 s=32
